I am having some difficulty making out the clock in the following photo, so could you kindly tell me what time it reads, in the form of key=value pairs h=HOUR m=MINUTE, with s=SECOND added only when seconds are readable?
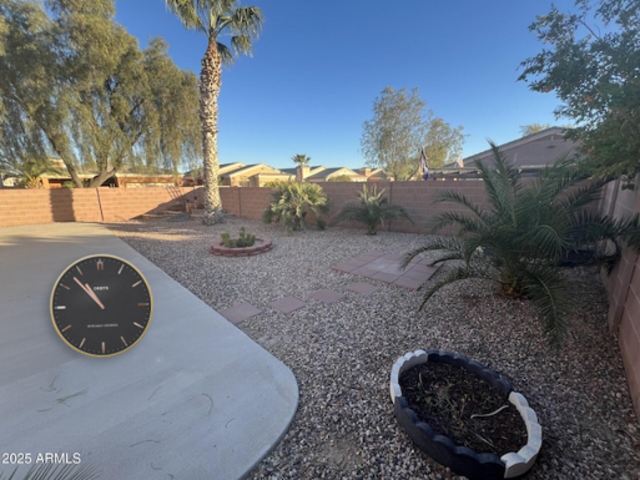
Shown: h=10 m=53
